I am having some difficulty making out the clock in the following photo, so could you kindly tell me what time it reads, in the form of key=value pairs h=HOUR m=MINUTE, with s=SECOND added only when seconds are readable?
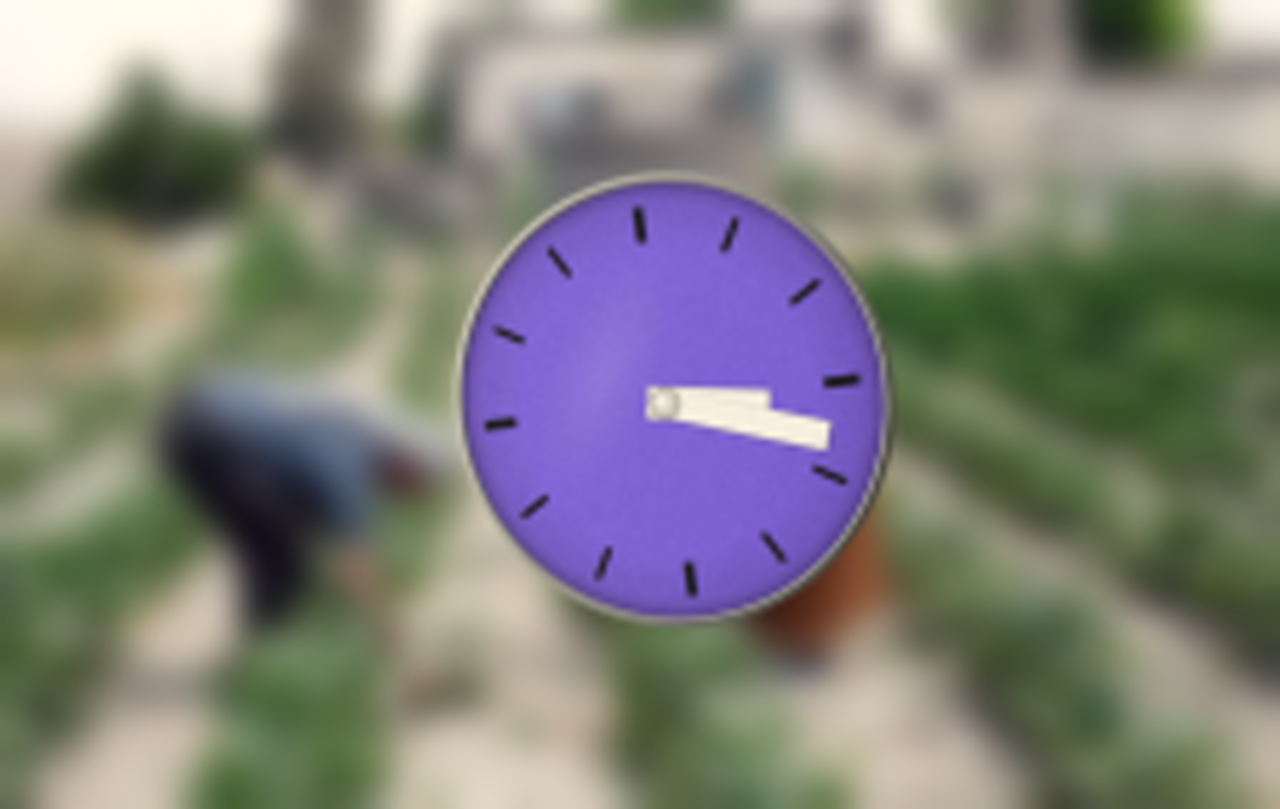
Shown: h=3 m=18
